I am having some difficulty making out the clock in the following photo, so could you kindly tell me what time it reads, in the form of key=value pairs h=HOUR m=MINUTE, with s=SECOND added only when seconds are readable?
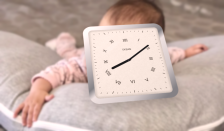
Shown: h=8 m=9
